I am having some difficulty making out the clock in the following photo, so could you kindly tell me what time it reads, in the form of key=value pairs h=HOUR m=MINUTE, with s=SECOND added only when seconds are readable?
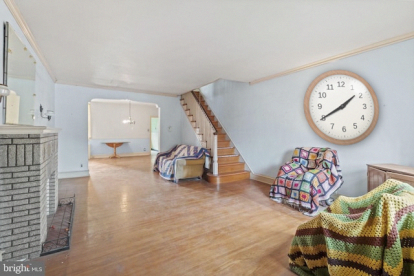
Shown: h=1 m=40
